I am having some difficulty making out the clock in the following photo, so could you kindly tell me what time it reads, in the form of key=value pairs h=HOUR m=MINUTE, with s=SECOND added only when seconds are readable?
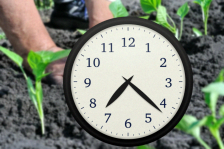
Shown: h=7 m=22
